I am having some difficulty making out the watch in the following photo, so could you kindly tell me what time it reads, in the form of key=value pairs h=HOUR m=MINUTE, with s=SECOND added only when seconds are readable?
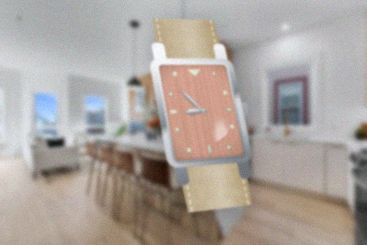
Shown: h=8 m=53
